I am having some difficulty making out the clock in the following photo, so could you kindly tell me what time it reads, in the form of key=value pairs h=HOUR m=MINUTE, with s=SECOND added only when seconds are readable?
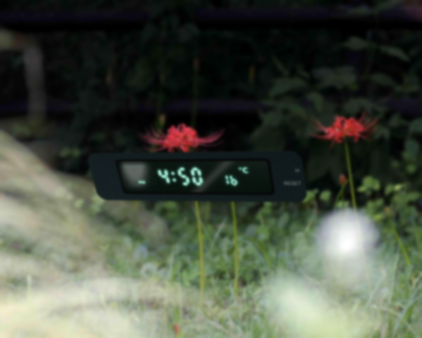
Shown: h=4 m=50
